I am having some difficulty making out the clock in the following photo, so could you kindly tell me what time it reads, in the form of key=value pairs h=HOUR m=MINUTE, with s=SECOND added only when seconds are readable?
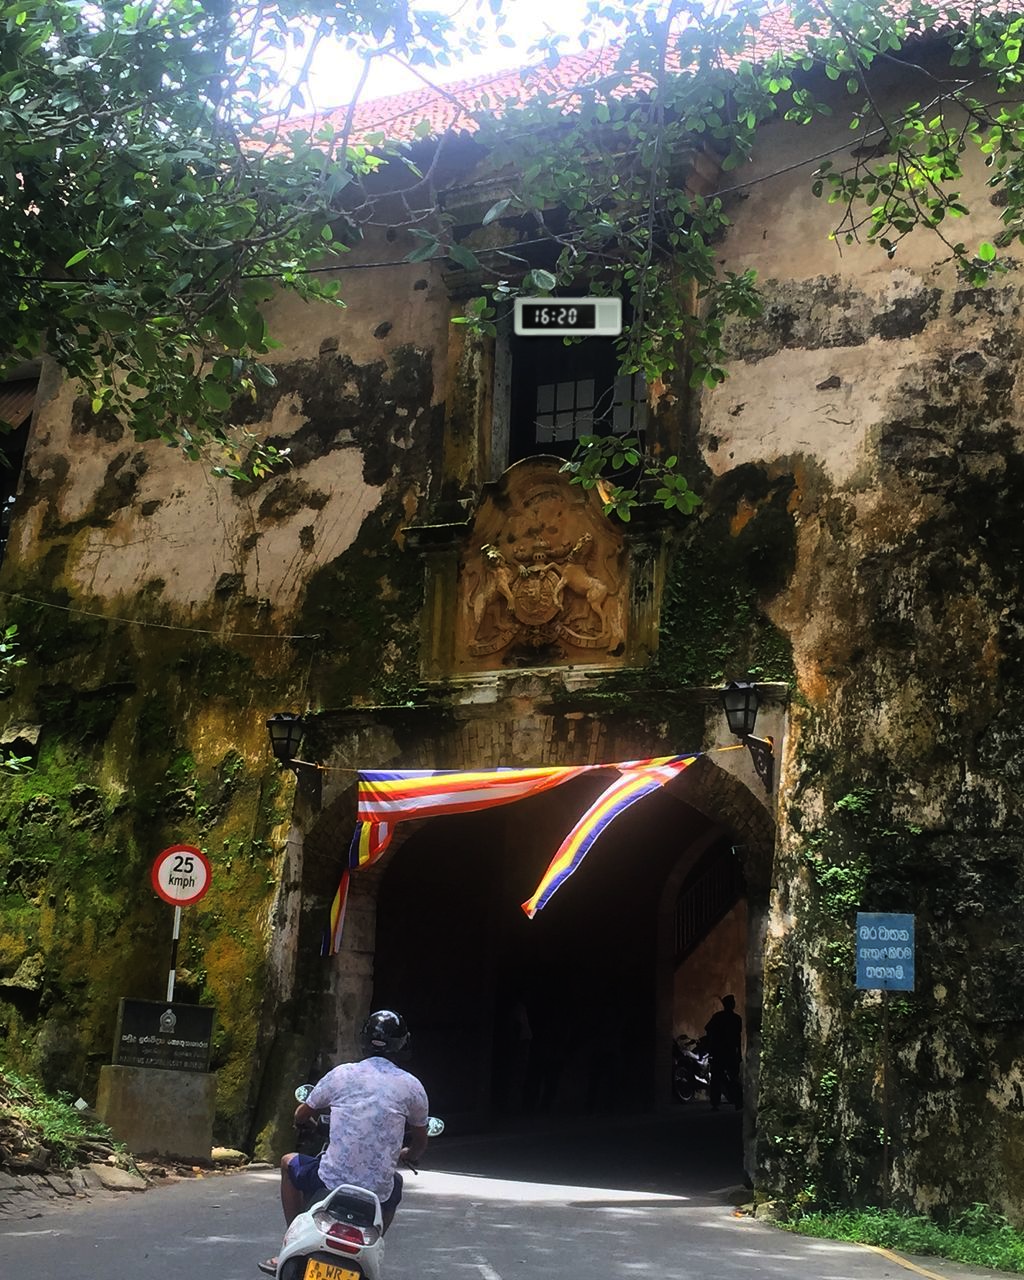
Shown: h=16 m=20
